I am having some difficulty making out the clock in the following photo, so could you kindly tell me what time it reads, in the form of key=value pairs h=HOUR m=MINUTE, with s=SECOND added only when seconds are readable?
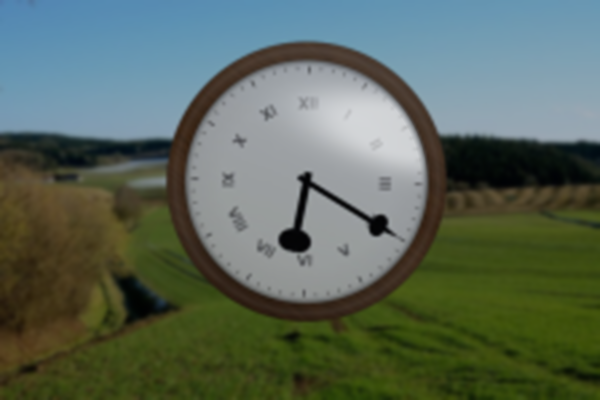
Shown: h=6 m=20
